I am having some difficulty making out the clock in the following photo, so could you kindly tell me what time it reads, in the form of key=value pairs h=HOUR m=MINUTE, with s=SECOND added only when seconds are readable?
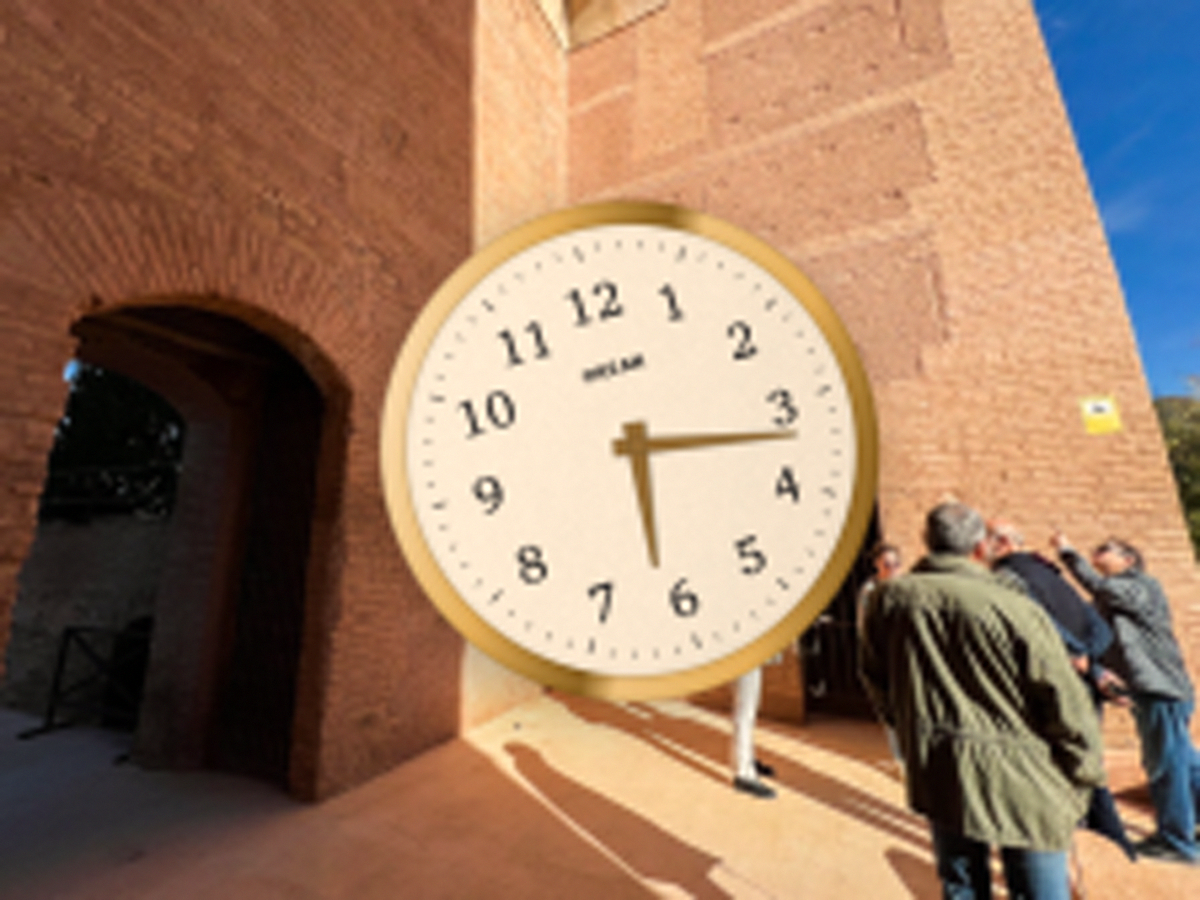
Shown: h=6 m=17
